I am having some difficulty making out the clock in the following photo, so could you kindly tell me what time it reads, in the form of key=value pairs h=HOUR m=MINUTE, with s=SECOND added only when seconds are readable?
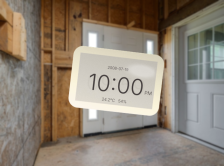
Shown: h=10 m=0
